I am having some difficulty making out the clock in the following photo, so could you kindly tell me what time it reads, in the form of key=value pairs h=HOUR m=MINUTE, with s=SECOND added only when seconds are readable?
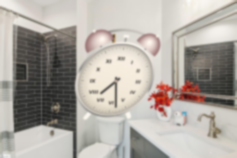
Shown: h=7 m=28
